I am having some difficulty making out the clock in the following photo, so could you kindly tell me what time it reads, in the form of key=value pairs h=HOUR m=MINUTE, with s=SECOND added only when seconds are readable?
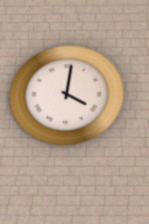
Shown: h=4 m=1
